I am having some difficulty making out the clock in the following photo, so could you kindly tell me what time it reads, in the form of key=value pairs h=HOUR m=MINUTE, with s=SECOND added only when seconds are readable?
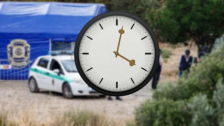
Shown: h=4 m=2
